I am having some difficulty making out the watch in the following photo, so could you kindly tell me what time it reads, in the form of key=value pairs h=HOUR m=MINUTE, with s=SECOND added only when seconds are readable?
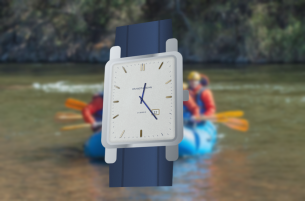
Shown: h=12 m=24
